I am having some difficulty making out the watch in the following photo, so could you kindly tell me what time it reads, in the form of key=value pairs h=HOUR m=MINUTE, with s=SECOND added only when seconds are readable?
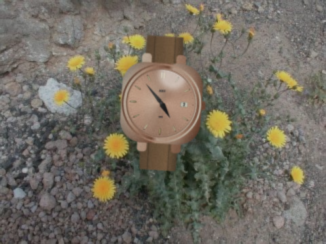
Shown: h=4 m=53
